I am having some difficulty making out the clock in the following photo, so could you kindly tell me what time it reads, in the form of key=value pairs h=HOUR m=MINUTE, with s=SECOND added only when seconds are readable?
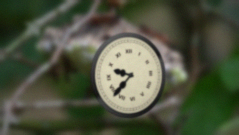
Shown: h=9 m=38
